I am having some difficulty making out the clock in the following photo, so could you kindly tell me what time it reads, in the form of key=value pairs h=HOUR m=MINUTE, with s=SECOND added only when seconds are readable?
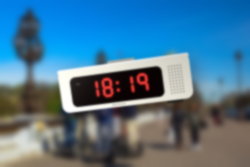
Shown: h=18 m=19
